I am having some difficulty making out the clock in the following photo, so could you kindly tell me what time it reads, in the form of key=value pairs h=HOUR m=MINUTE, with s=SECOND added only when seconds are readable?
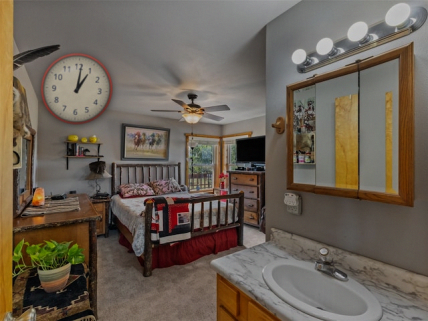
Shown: h=1 m=1
